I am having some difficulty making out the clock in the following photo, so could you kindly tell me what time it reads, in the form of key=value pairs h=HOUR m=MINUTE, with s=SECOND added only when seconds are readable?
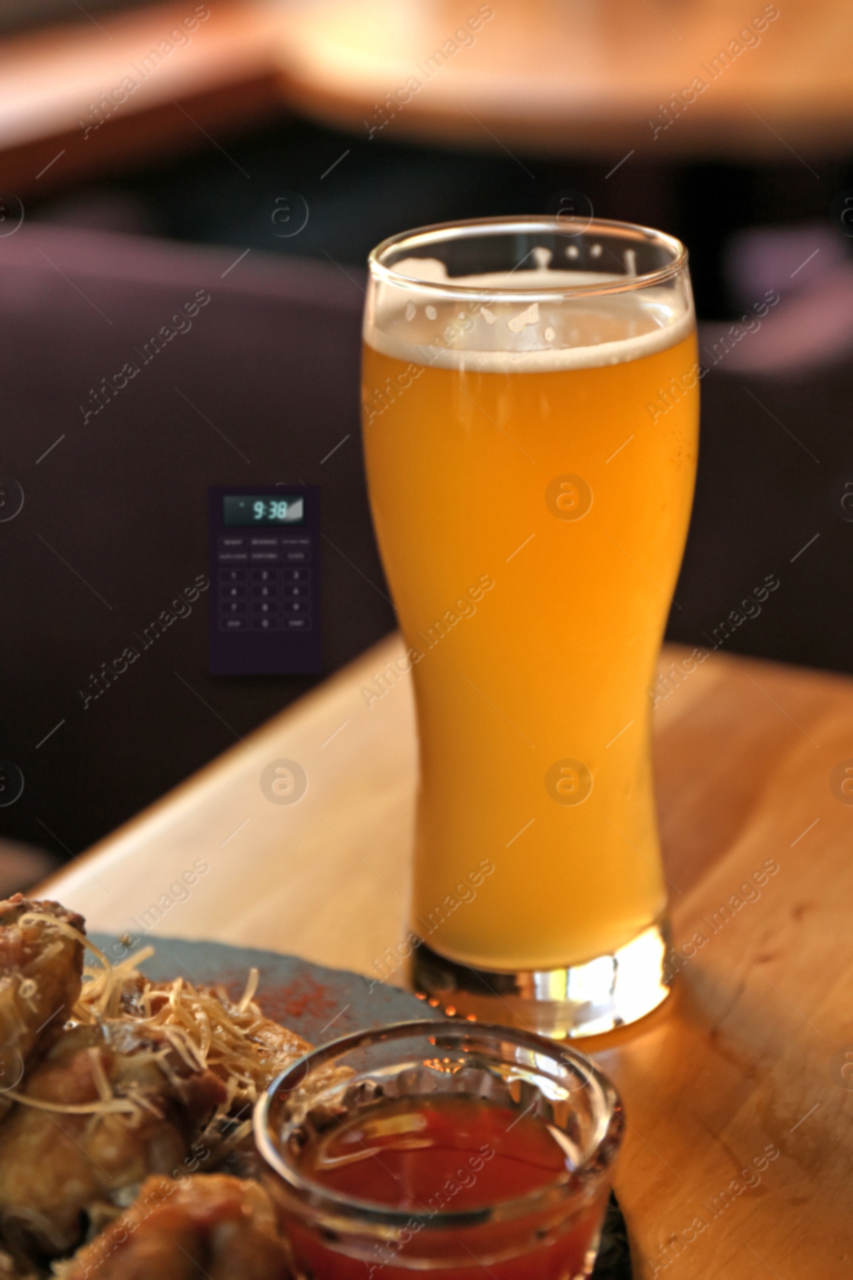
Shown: h=9 m=38
